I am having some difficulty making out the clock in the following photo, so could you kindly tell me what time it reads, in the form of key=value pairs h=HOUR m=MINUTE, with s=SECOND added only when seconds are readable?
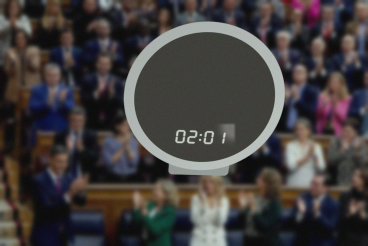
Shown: h=2 m=1
